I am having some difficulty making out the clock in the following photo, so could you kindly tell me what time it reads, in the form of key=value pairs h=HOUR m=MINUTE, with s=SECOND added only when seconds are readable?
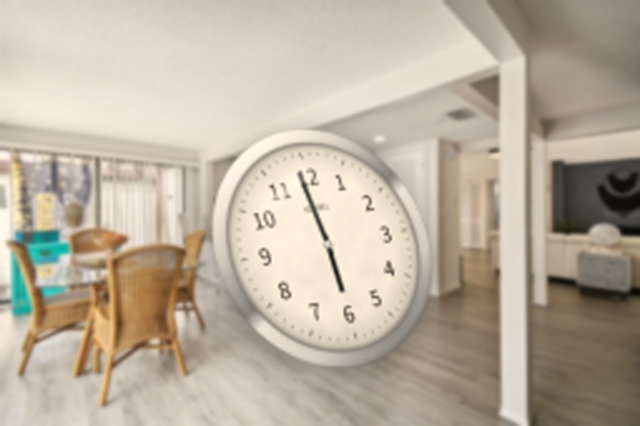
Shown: h=5 m=59
